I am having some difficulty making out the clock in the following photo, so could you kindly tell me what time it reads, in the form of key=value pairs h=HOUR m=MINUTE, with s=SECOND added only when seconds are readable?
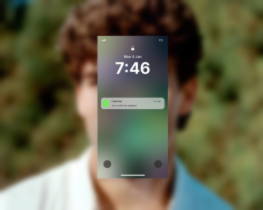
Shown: h=7 m=46
